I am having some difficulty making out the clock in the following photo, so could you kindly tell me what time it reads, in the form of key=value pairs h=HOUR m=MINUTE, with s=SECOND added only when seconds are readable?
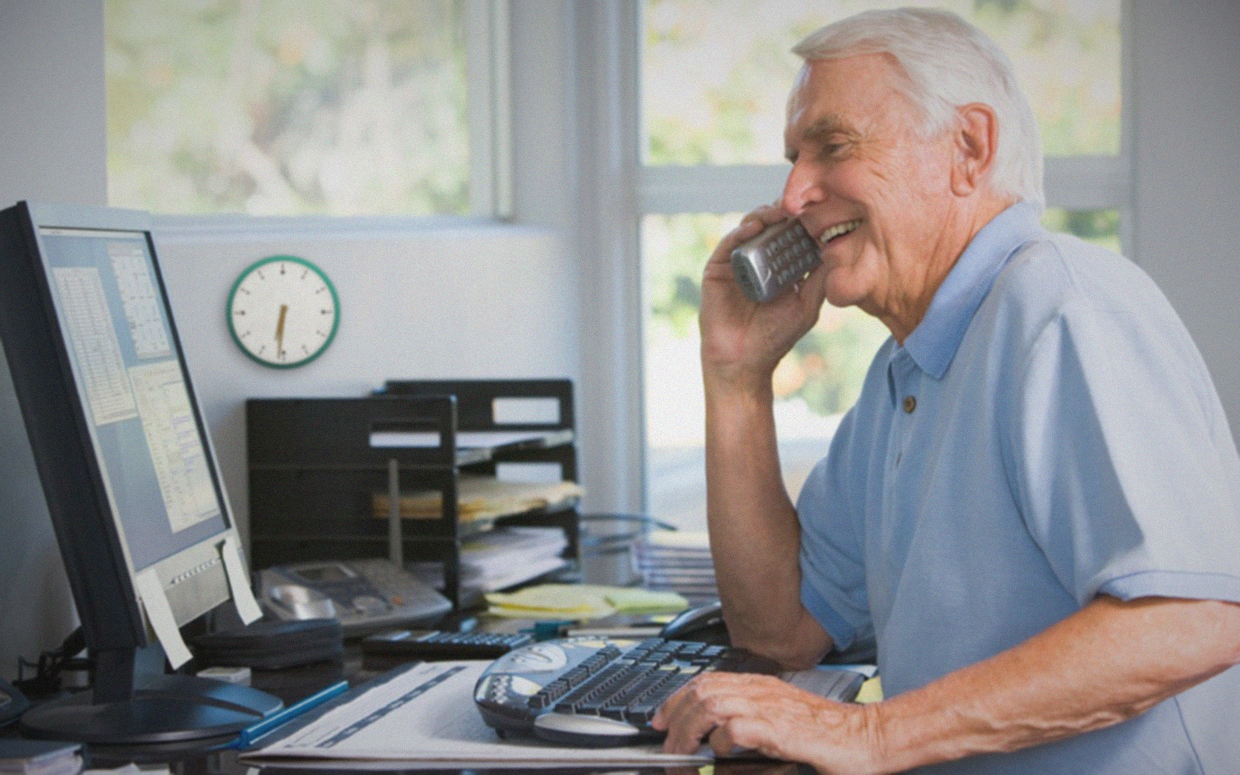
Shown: h=6 m=31
